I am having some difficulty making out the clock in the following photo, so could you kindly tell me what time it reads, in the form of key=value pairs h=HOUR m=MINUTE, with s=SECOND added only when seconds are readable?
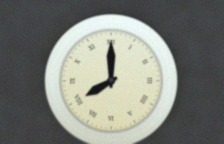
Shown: h=8 m=0
